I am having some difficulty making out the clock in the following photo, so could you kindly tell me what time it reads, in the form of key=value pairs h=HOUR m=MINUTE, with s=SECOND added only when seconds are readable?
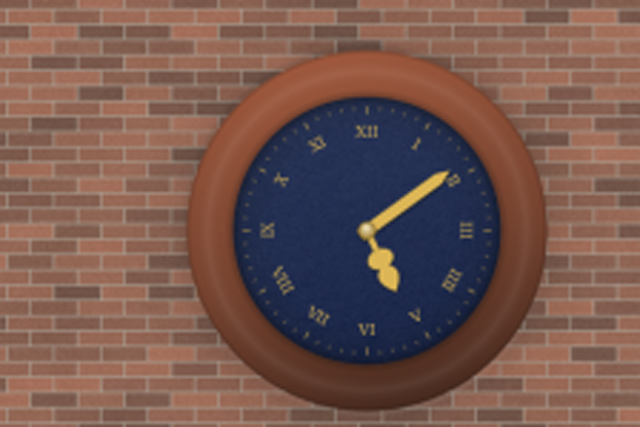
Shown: h=5 m=9
